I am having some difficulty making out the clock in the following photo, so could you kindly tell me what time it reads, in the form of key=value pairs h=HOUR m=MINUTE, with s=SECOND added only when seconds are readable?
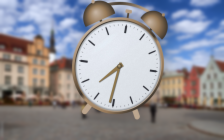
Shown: h=7 m=31
